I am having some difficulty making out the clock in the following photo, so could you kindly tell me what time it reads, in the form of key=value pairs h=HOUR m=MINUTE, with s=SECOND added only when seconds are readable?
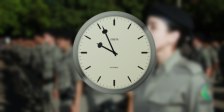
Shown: h=9 m=56
